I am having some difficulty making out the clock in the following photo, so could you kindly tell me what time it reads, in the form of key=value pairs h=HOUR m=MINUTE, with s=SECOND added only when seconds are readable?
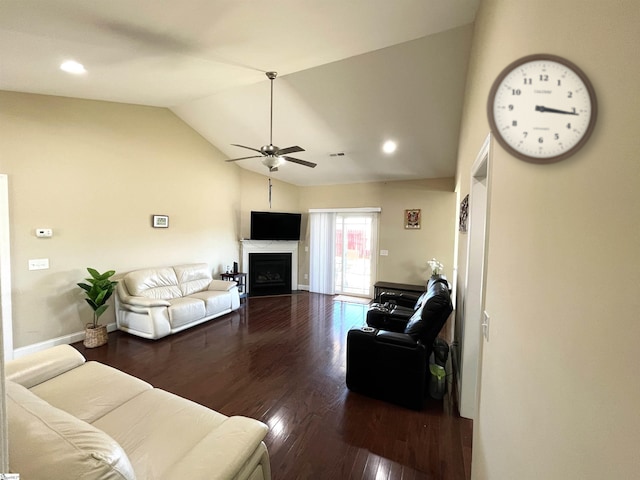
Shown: h=3 m=16
